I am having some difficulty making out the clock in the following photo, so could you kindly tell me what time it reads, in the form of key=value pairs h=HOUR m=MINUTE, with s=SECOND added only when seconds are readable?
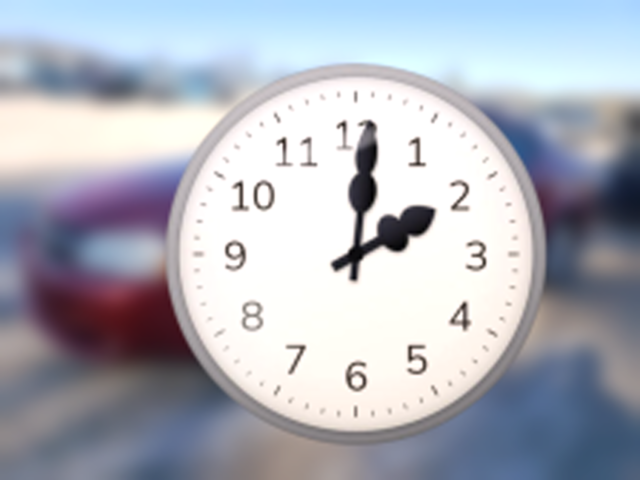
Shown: h=2 m=1
